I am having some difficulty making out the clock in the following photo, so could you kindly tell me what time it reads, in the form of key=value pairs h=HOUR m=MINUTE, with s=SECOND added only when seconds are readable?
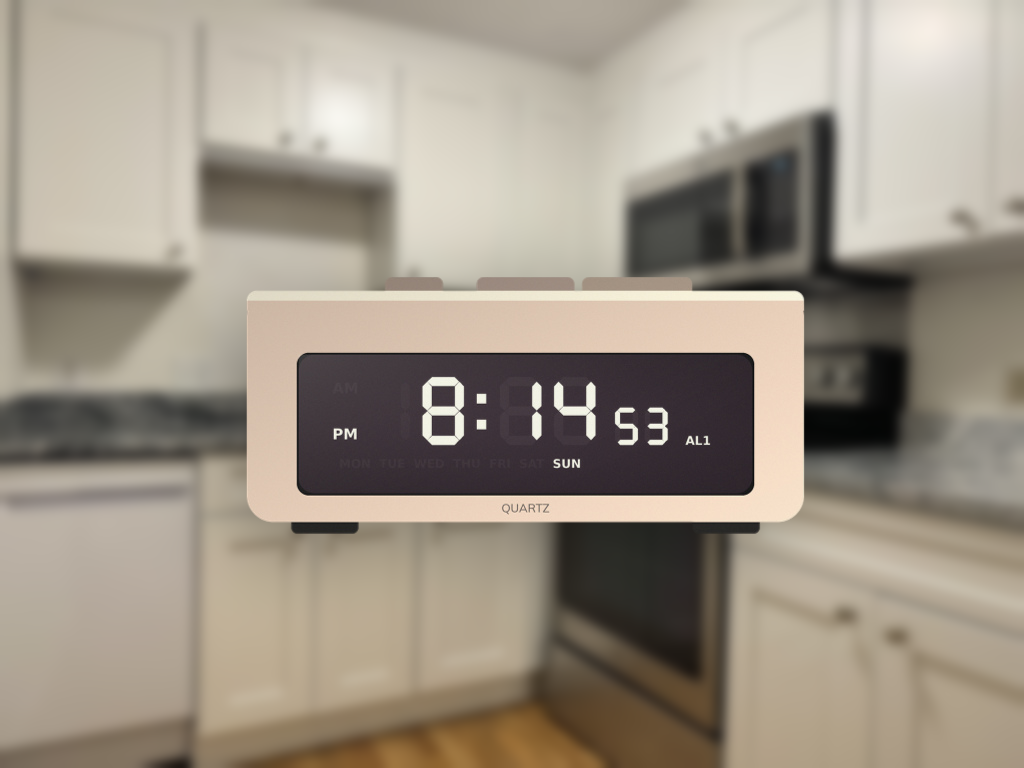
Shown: h=8 m=14 s=53
